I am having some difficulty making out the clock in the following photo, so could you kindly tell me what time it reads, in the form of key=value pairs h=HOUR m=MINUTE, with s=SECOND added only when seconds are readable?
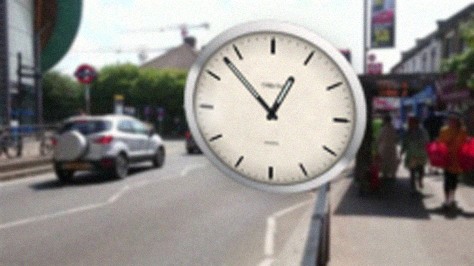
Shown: h=12 m=53
